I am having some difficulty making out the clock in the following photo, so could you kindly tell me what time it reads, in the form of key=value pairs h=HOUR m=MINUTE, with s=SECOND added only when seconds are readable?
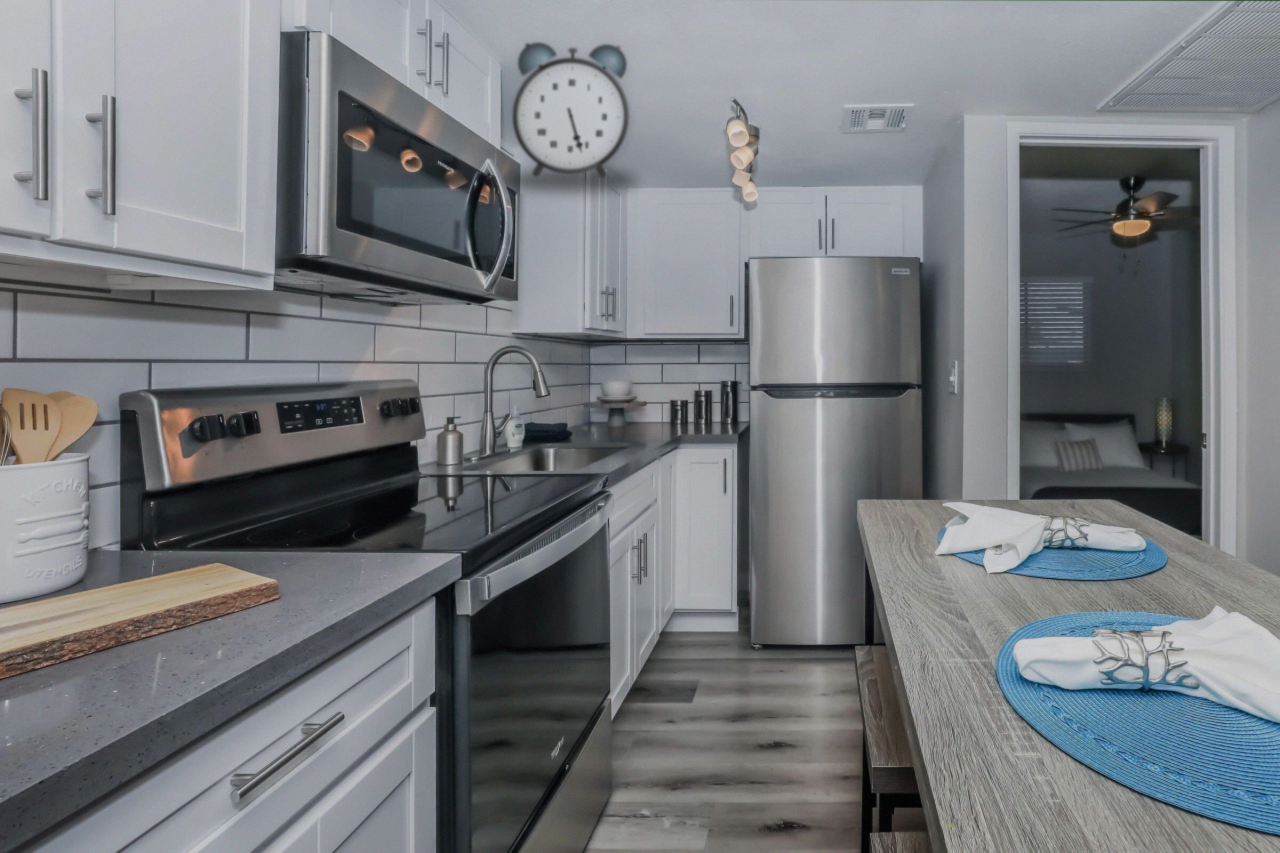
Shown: h=5 m=27
